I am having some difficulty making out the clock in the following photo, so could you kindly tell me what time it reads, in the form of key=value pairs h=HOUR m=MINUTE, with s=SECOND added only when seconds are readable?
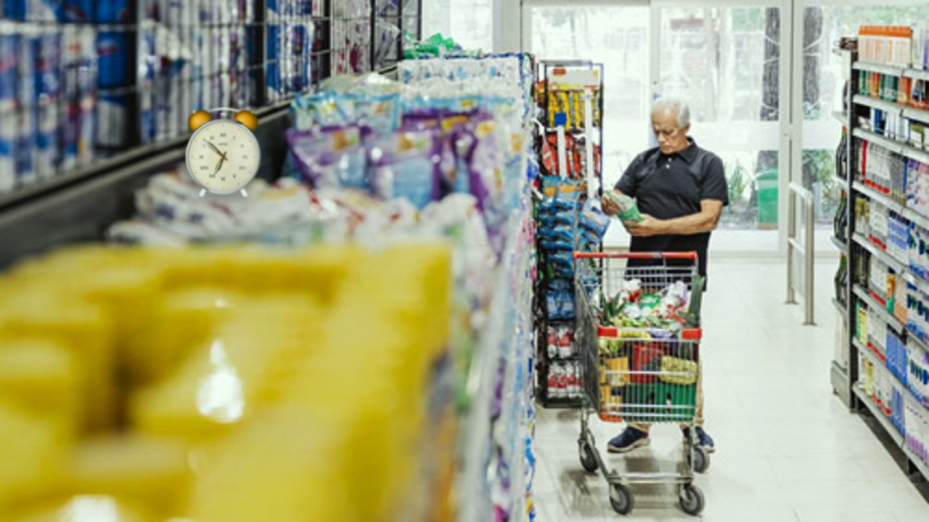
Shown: h=6 m=52
